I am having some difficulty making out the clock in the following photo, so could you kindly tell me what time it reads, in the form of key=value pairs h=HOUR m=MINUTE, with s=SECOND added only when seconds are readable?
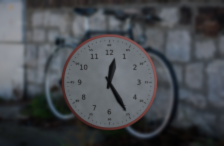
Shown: h=12 m=25
